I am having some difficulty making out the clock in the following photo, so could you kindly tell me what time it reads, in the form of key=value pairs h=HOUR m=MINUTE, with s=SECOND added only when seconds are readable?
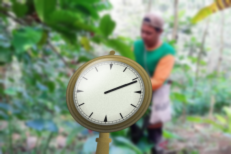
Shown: h=2 m=11
